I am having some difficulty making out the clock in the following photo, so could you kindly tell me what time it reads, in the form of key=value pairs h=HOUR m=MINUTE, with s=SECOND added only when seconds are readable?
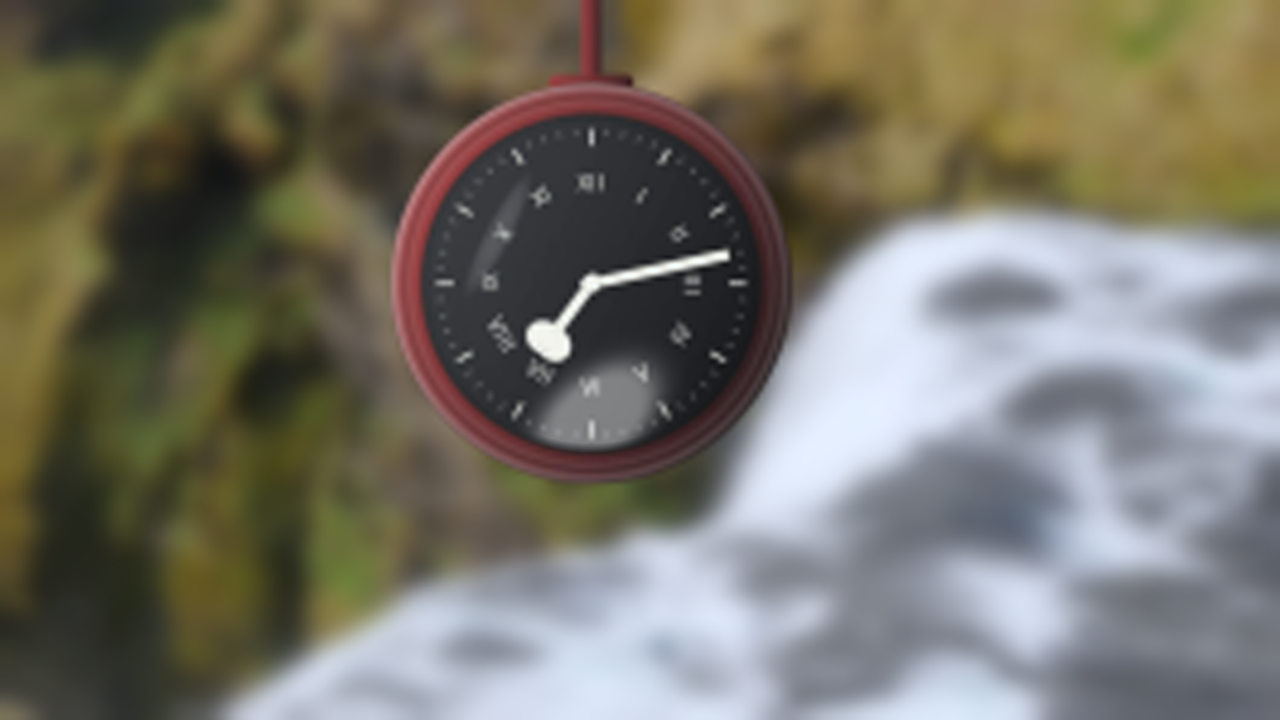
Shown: h=7 m=13
